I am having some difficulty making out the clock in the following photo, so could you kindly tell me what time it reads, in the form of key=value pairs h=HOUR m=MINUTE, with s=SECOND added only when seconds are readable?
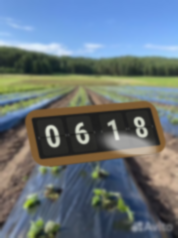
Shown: h=6 m=18
